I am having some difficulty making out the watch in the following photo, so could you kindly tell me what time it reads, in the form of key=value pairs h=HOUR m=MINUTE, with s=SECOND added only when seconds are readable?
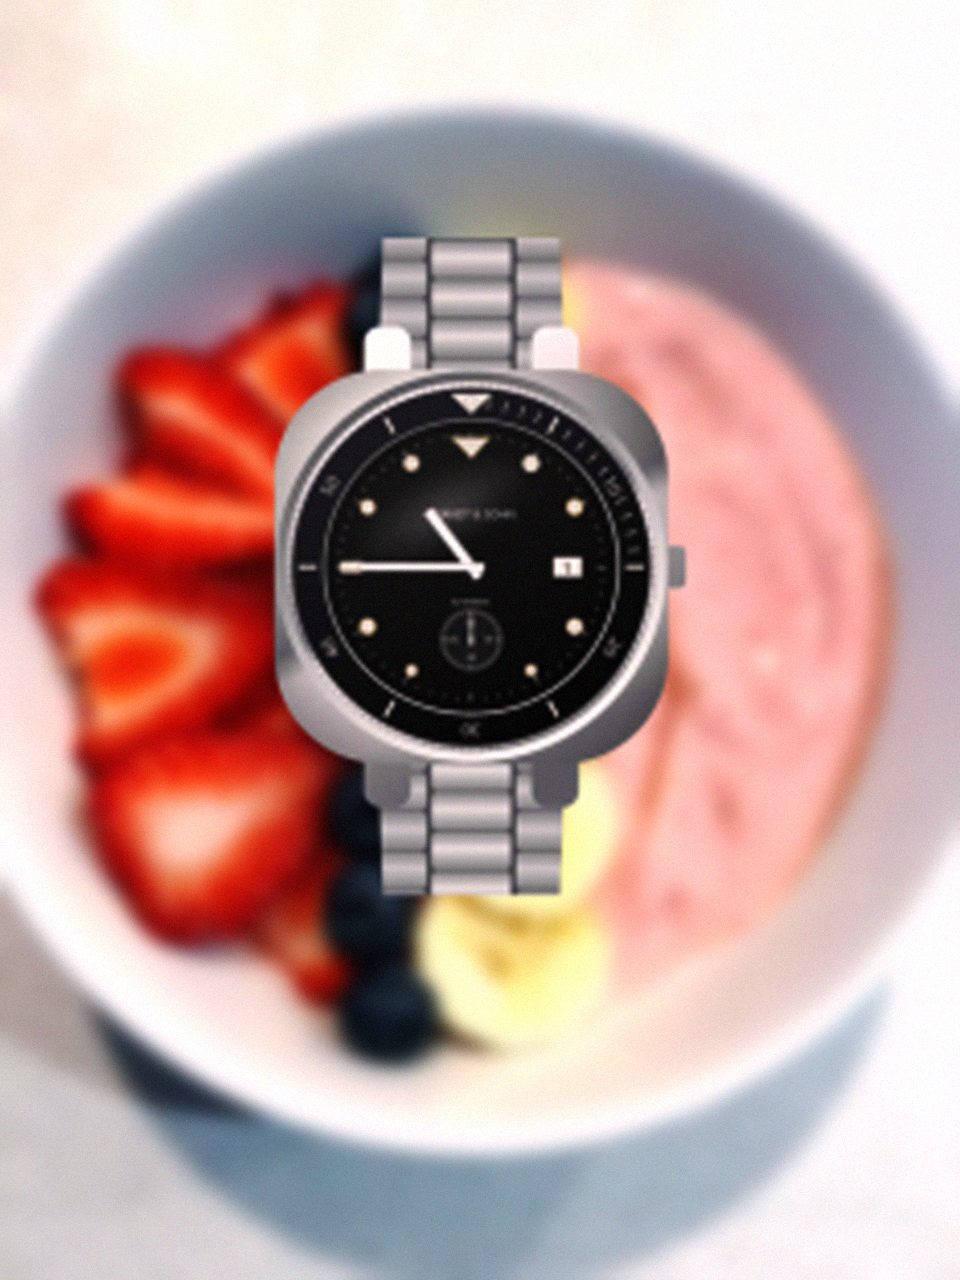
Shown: h=10 m=45
